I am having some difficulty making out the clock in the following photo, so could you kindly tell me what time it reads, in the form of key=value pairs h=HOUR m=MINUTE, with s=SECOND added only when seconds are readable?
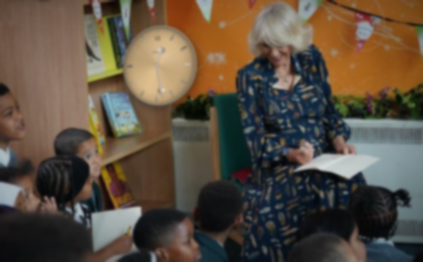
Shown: h=12 m=28
